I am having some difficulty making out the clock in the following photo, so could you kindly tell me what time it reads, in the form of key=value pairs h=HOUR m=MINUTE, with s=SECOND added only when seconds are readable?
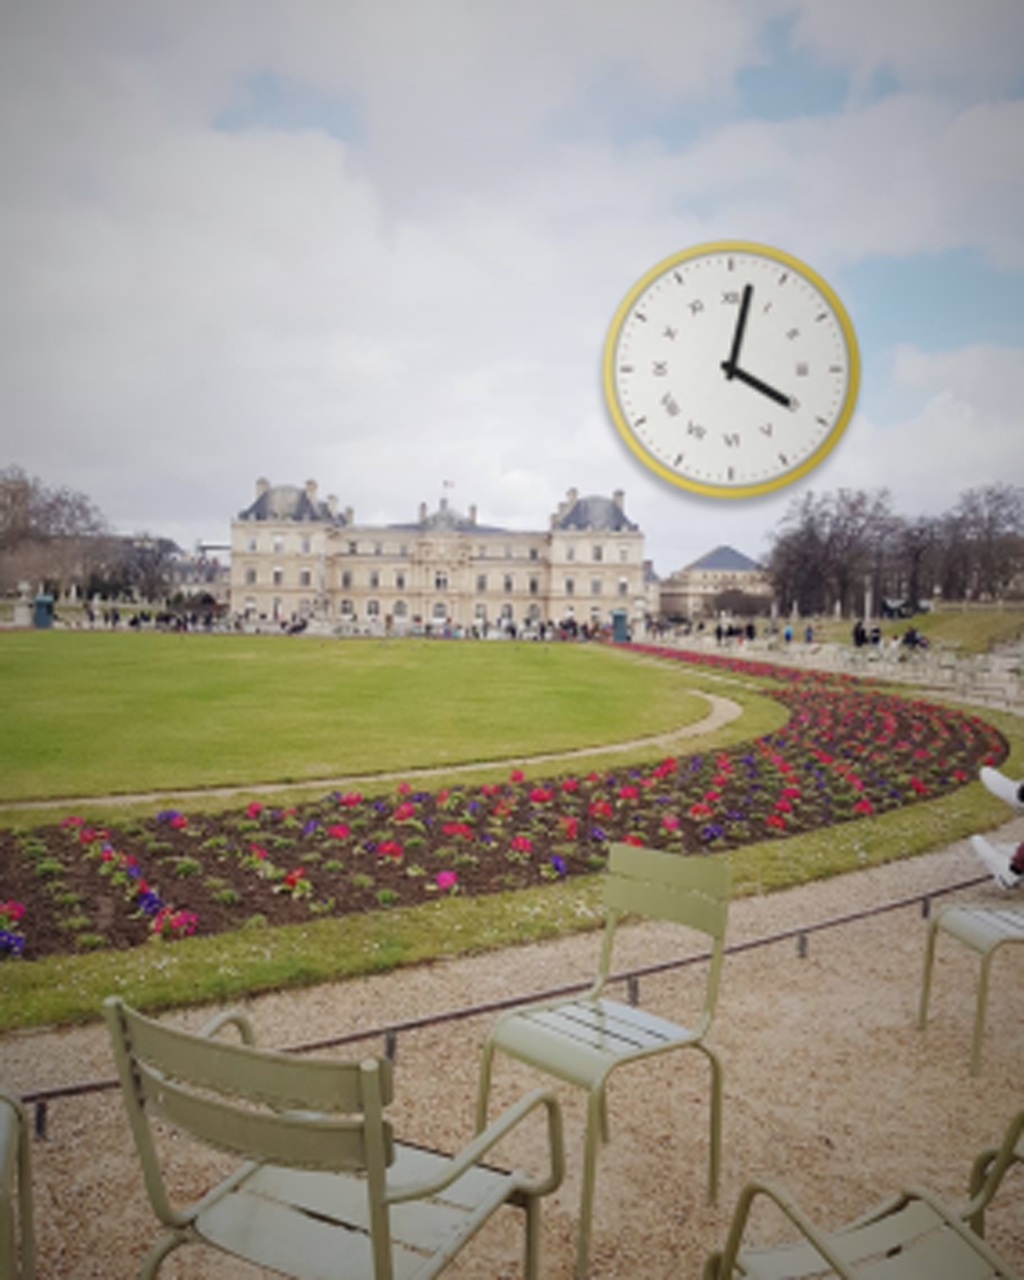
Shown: h=4 m=2
